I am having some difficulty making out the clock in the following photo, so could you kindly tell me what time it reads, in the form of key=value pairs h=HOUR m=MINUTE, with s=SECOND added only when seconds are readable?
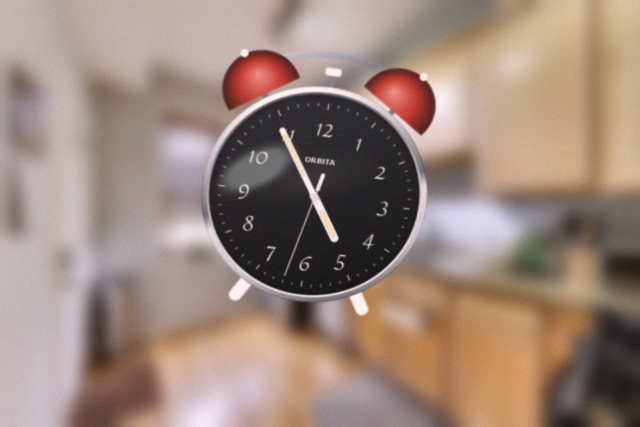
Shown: h=4 m=54 s=32
